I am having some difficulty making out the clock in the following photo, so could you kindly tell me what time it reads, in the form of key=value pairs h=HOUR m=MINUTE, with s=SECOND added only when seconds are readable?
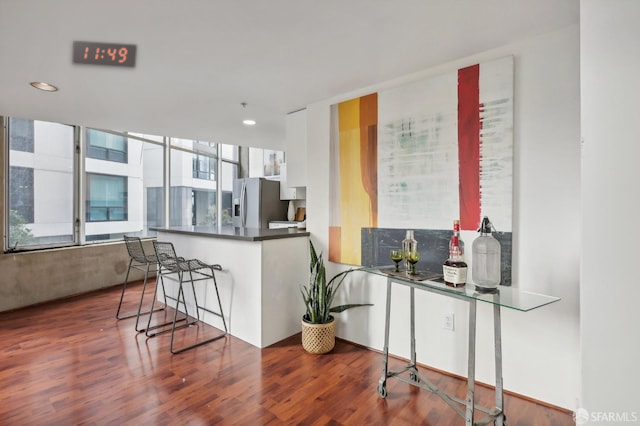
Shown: h=11 m=49
